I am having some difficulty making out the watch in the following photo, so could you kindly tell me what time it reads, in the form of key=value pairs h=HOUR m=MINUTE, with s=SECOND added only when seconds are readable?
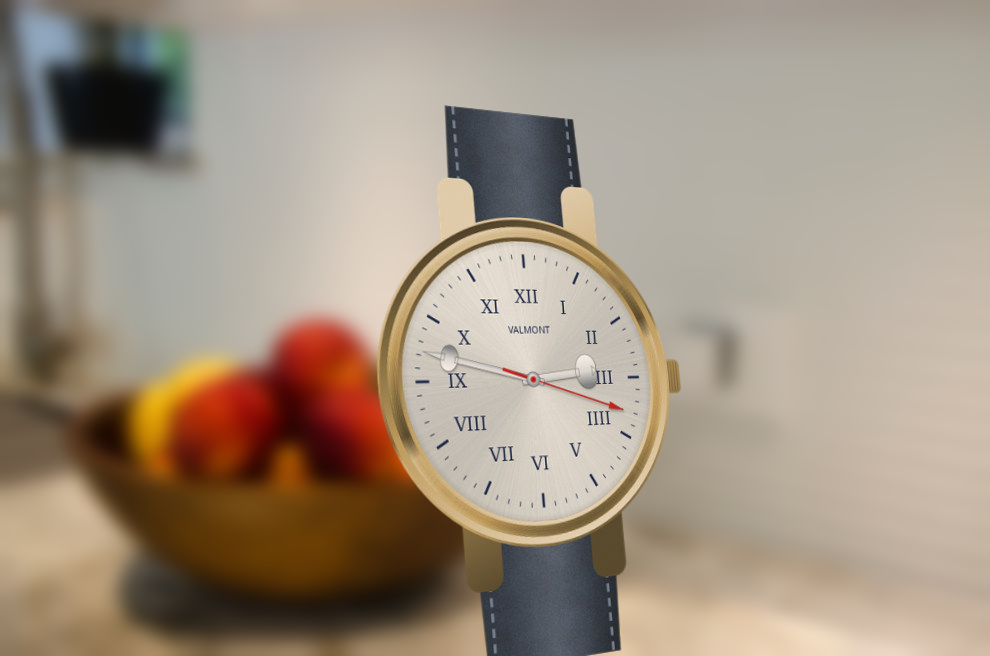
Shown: h=2 m=47 s=18
